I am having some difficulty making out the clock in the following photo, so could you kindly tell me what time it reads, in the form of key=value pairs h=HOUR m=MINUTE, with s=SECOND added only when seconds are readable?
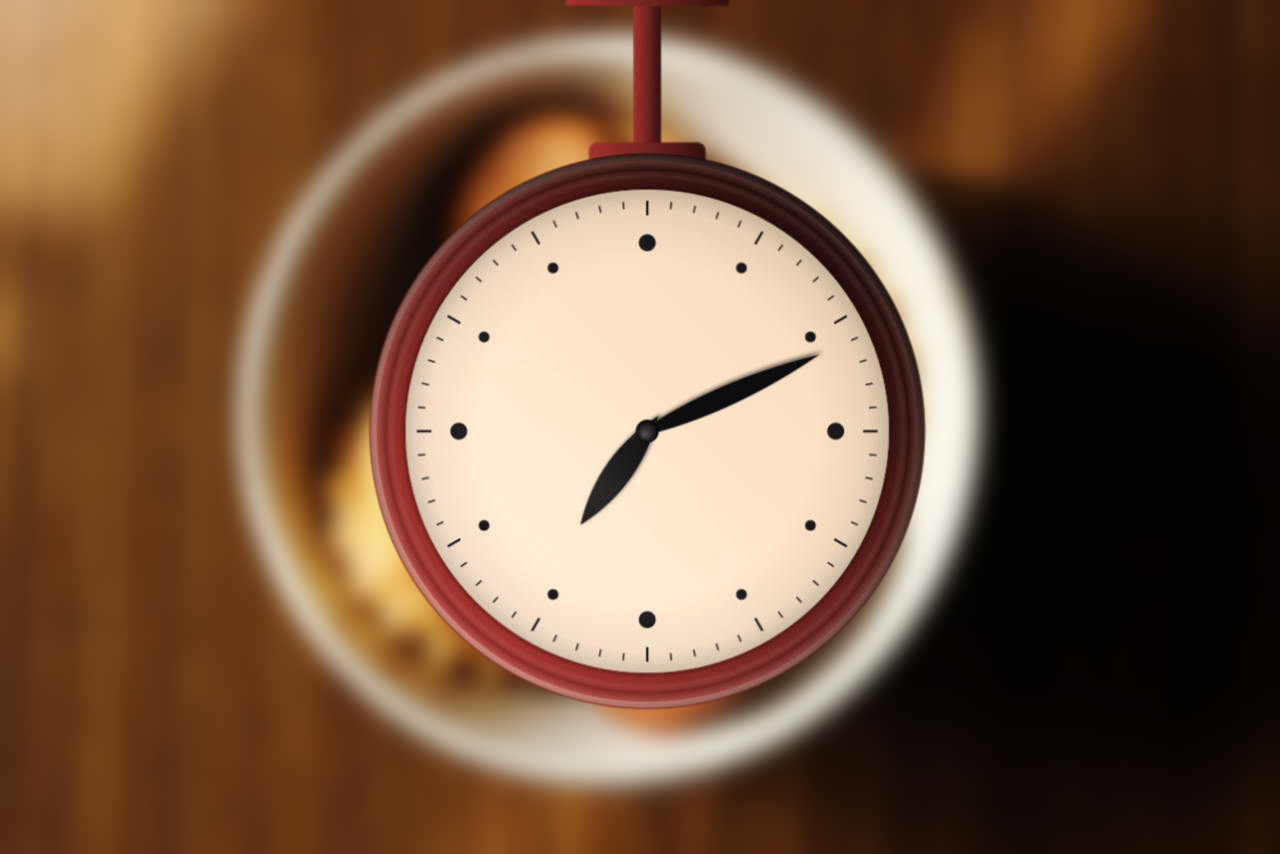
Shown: h=7 m=11
